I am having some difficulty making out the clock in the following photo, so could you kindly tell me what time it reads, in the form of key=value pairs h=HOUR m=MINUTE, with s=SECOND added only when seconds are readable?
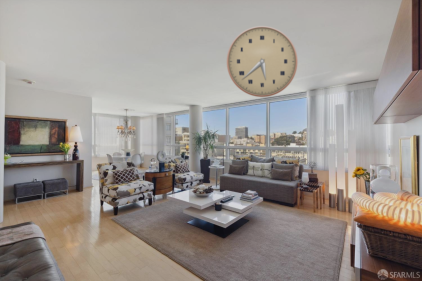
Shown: h=5 m=38
